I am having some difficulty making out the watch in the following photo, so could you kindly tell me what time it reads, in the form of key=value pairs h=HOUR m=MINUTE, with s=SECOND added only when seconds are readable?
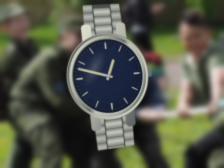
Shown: h=12 m=48
